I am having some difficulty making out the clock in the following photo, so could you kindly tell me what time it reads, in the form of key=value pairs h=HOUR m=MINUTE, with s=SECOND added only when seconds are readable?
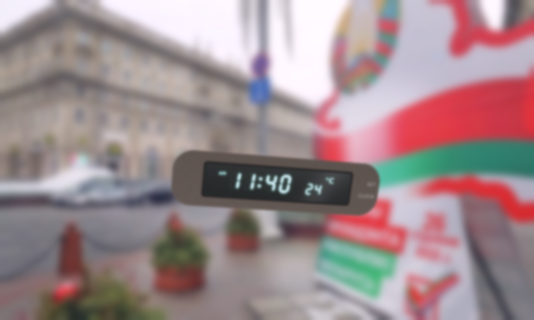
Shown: h=11 m=40
